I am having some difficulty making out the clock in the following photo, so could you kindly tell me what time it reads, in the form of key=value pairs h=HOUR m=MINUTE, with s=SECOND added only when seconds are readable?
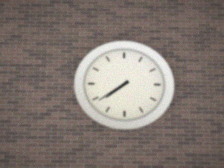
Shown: h=7 m=39
